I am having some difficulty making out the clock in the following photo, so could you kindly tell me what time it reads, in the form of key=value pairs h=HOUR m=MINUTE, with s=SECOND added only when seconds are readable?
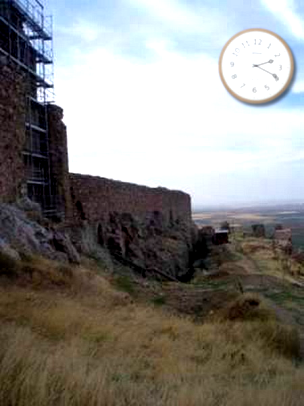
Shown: h=2 m=19
